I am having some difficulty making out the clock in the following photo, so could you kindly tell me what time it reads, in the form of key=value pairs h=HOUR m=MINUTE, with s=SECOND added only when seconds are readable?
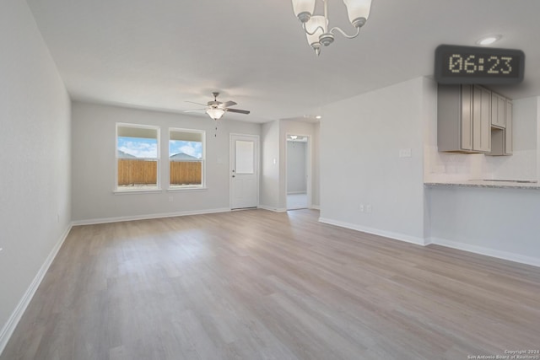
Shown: h=6 m=23
